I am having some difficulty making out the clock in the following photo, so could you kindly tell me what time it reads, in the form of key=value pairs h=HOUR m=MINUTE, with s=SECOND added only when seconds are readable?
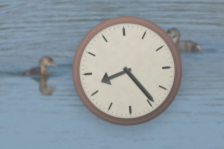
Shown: h=8 m=24
